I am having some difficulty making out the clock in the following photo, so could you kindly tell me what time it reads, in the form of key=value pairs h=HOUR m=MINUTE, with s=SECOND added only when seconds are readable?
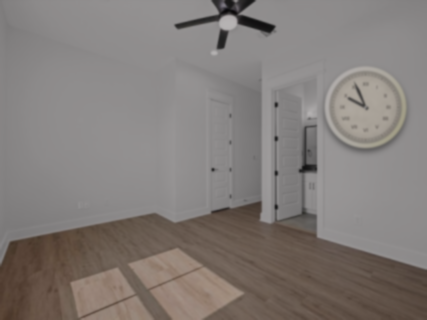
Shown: h=9 m=56
